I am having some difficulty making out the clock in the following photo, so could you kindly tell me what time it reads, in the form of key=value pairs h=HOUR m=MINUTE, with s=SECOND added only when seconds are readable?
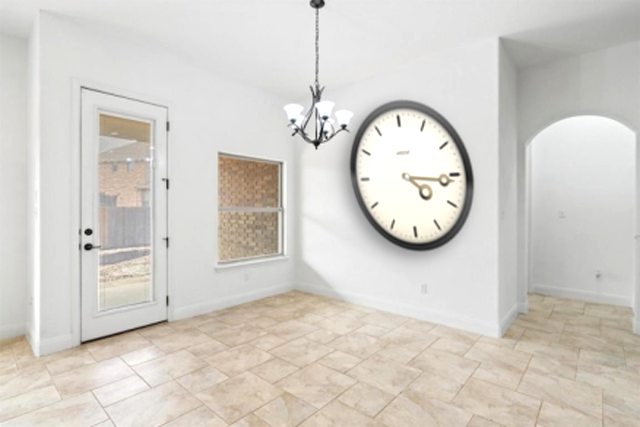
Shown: h=4 m=16
